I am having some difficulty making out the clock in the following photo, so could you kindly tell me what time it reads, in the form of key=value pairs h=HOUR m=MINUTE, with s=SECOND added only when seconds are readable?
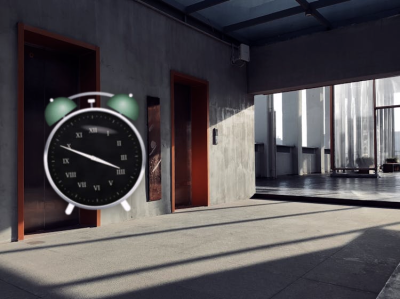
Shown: h=3 m=49
